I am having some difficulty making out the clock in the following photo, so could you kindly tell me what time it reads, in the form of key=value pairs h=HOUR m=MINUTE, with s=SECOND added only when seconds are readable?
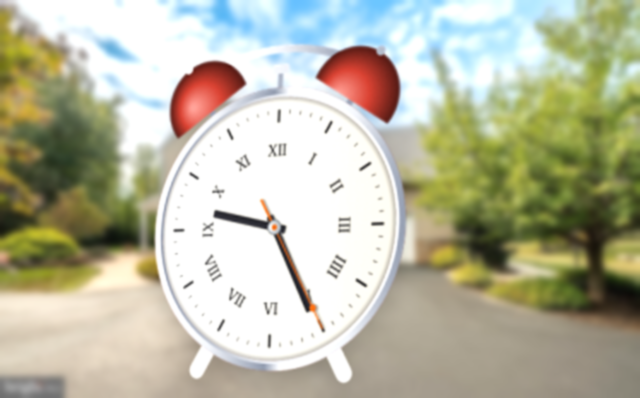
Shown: h=9 m=25 s=25
